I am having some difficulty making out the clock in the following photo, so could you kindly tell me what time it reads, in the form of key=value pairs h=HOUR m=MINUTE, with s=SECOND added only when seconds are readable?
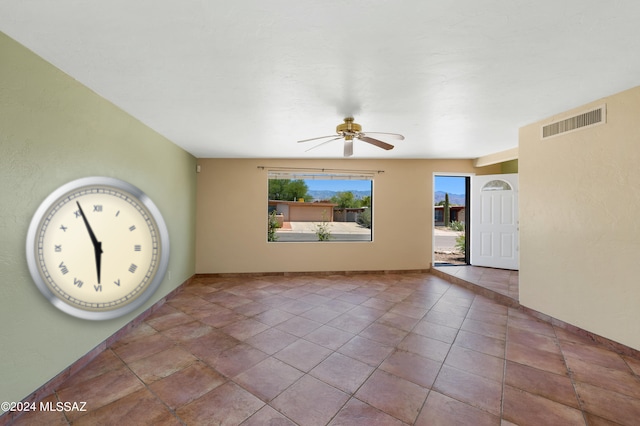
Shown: h=5 m=56
